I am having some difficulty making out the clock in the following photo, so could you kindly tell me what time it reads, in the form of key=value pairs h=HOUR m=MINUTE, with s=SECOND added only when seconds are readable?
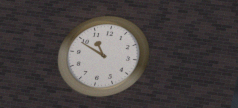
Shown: h=10 m=49
